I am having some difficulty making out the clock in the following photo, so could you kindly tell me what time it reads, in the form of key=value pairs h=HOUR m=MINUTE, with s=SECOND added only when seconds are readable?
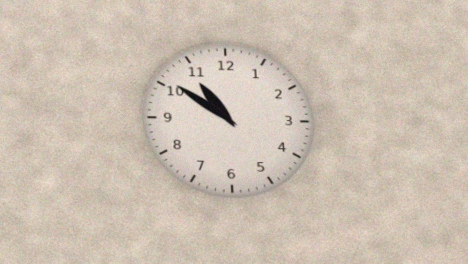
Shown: h=10 m=51
